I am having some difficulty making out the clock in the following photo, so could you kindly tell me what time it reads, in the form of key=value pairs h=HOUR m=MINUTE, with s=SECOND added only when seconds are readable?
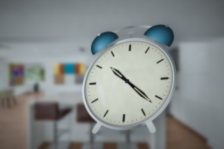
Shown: h=10 m=22
